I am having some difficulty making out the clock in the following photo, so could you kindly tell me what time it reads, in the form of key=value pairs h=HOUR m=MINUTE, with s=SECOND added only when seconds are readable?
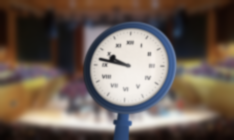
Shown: h=9 m=47
